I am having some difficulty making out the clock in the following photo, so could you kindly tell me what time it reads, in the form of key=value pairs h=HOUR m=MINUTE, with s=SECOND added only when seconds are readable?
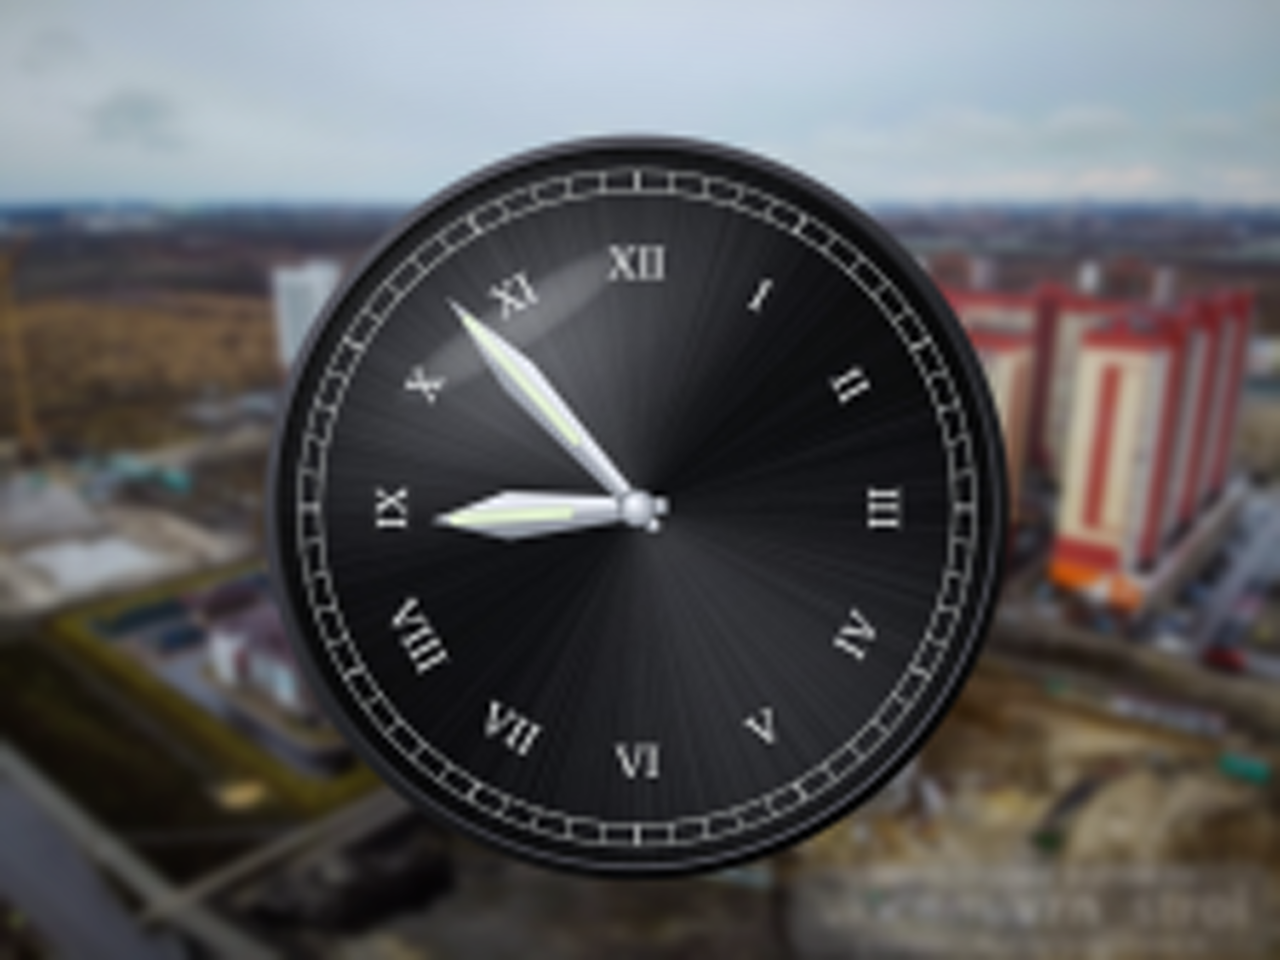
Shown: h=8 m=53
